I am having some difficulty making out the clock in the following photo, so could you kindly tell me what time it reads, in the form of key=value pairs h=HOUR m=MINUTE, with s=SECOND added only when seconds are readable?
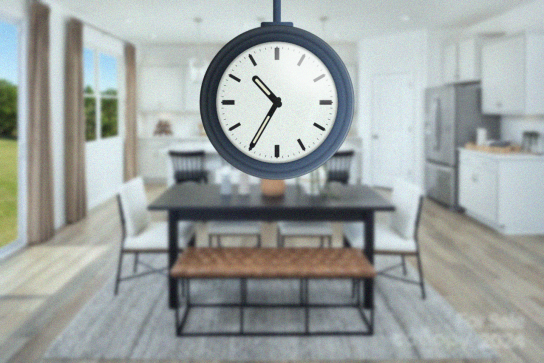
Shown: h=10 m=35
